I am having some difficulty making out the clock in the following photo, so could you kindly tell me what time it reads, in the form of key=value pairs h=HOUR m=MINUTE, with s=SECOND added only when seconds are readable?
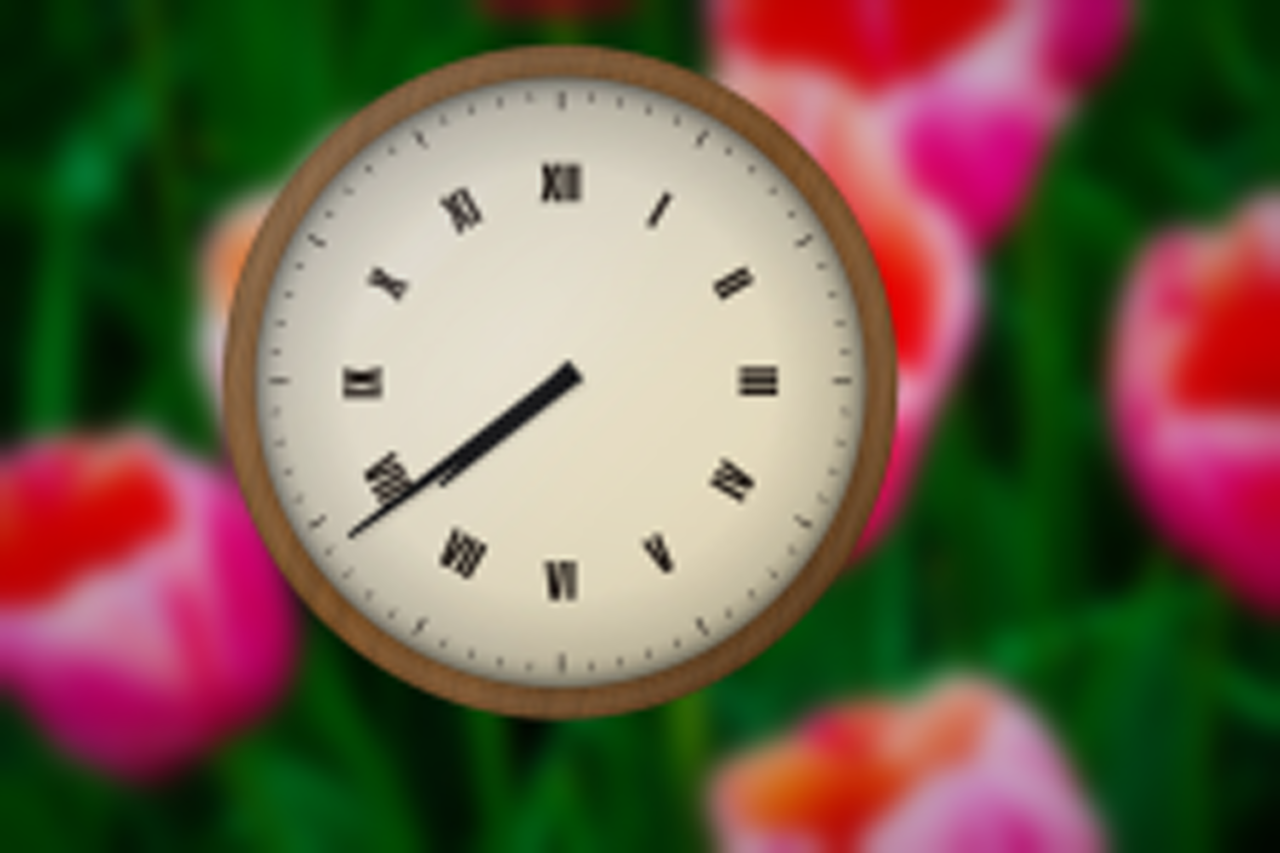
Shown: h=7 m=39
